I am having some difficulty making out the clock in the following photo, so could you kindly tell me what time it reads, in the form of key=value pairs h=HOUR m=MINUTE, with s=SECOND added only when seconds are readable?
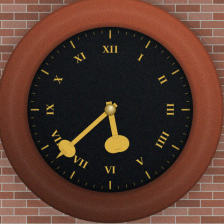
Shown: h=5 m=38
